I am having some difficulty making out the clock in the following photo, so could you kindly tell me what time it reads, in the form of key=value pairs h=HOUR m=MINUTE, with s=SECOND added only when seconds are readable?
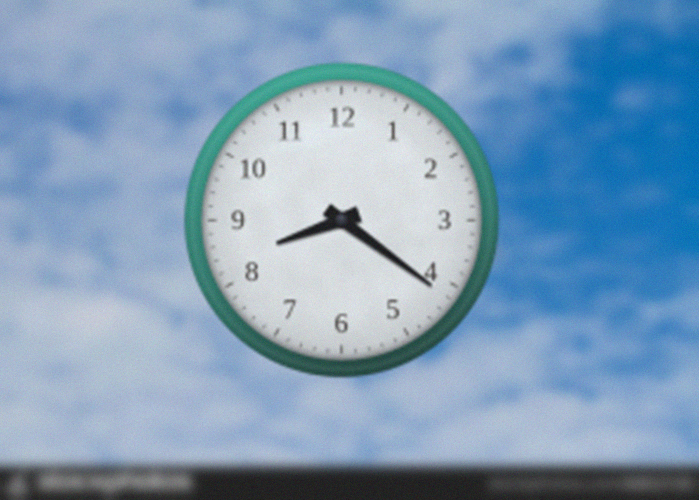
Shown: h=8 m=21
